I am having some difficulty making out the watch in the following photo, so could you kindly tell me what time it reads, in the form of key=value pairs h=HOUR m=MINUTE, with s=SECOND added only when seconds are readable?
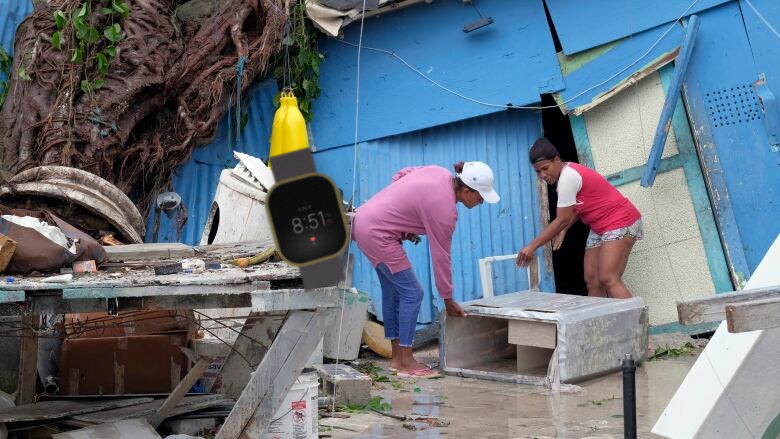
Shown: h=8 m=51
